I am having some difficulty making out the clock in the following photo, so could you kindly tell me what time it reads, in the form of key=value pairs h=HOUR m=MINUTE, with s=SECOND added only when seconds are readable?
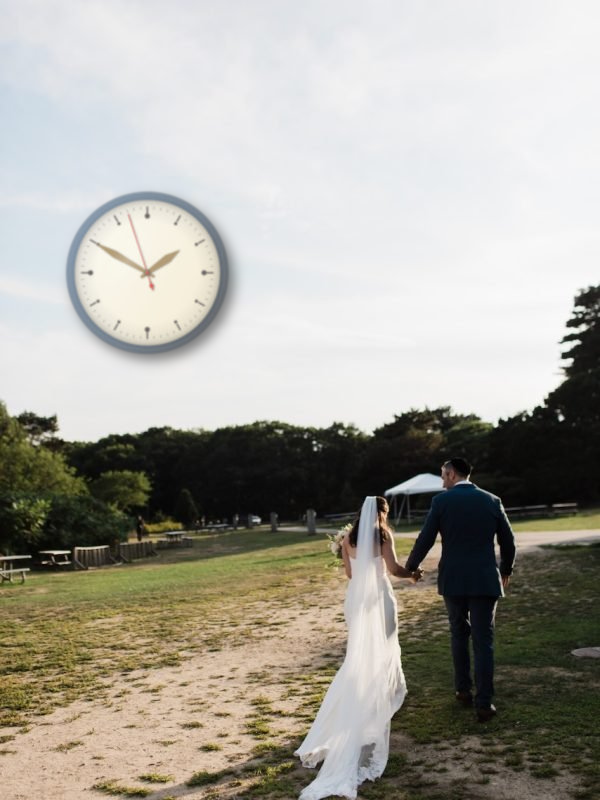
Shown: h=1 m=49 s=57
